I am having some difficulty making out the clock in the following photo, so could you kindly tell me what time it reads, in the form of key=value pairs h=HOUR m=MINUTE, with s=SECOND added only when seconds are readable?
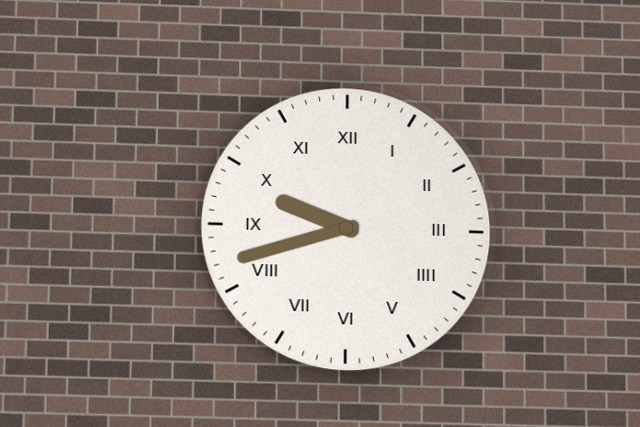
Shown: h=9 m=42
